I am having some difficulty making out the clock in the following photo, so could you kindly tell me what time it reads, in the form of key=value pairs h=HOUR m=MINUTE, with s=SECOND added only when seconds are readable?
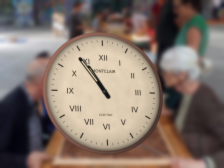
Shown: h=10 m=54
